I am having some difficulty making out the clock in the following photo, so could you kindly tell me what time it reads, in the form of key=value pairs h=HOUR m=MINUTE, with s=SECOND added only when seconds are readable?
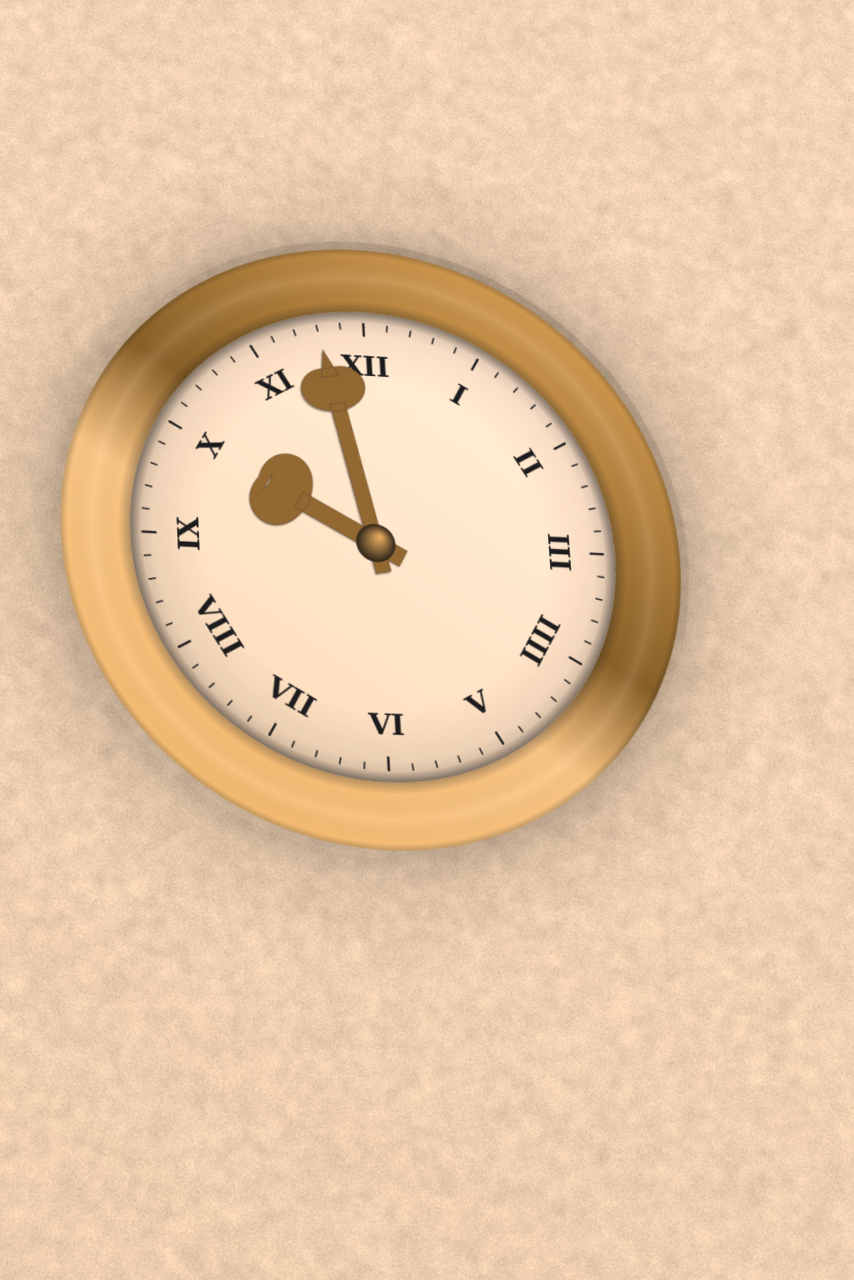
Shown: h=9 m=58
